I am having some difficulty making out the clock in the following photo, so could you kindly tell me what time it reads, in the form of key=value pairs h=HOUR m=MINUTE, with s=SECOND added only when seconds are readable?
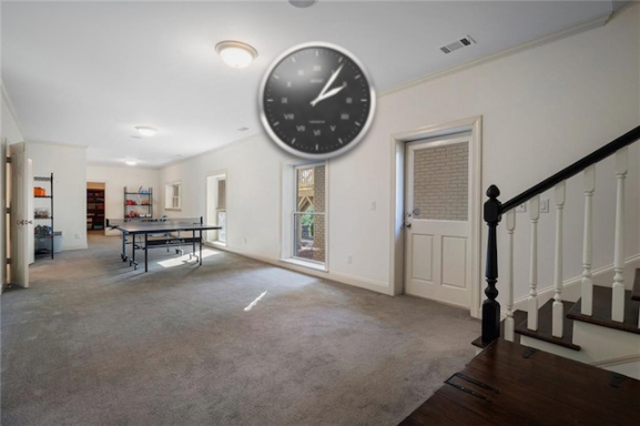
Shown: h=2 m=6
